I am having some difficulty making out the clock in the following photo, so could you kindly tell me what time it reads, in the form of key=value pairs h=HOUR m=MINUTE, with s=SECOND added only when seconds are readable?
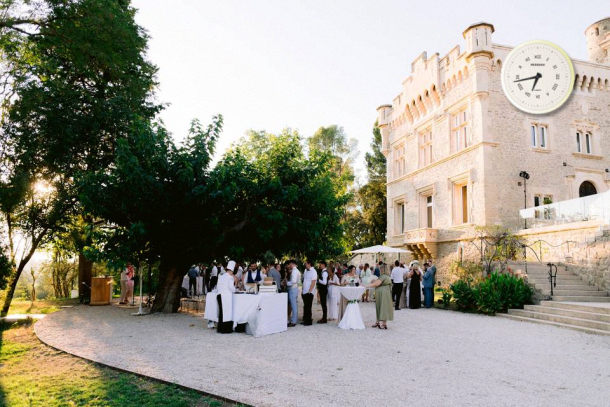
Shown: h=6 m=43
